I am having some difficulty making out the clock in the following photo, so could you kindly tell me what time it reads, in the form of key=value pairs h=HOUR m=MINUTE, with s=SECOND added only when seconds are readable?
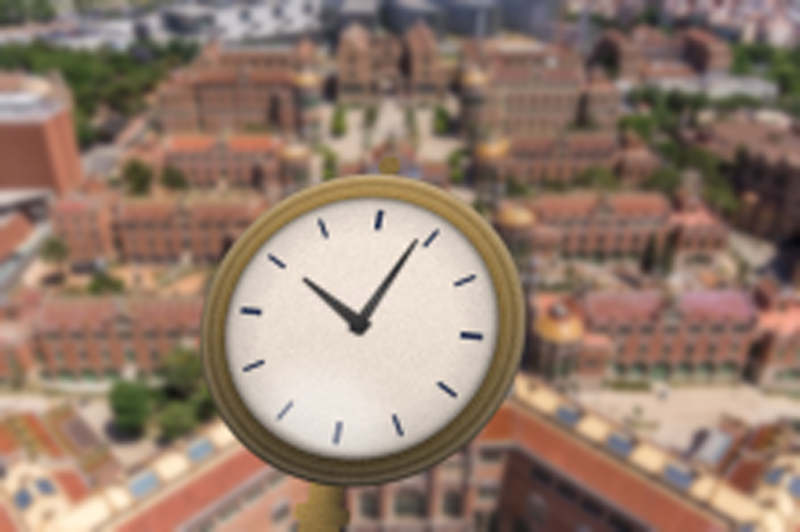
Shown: h=10 m=4
